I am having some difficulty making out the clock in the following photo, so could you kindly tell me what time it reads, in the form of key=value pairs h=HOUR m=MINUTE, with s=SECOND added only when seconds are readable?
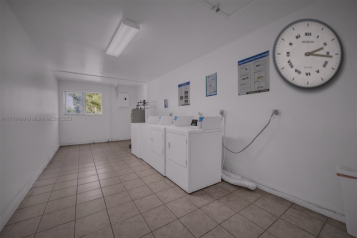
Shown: h=2 m=16
